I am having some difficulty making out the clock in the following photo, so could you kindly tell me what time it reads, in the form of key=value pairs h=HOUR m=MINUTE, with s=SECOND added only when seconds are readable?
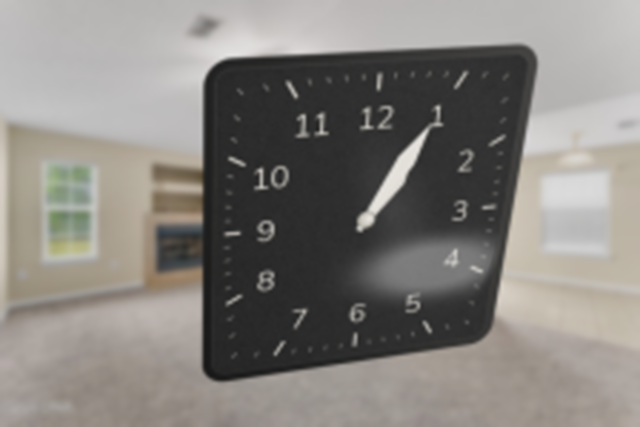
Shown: h=1 m=5
